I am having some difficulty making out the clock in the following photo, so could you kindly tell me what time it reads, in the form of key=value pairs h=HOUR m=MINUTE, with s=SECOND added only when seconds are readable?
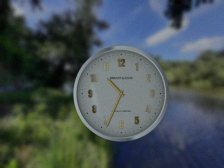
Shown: h=10 m=34
